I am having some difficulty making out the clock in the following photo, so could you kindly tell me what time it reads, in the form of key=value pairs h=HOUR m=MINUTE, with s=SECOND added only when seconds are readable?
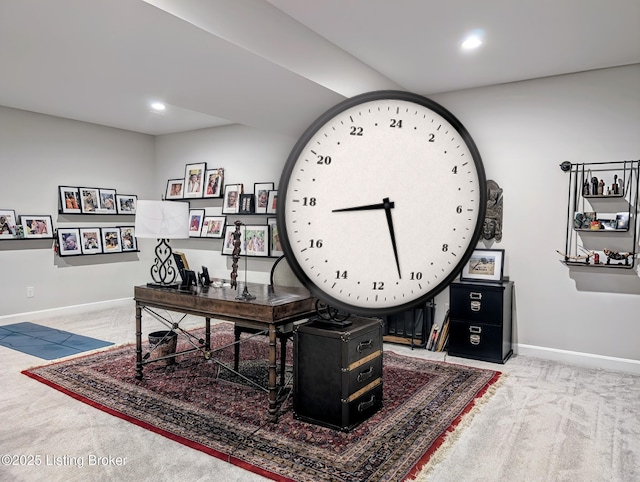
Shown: h=17 m=27
